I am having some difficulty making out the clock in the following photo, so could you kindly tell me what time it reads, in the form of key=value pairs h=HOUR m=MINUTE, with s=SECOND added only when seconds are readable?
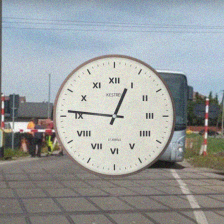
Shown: h=12 m=46
